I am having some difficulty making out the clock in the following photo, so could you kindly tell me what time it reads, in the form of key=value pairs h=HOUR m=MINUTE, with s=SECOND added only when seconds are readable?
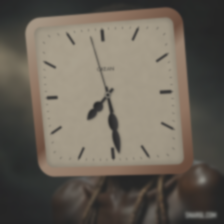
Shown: h=7 m=28 s=58
